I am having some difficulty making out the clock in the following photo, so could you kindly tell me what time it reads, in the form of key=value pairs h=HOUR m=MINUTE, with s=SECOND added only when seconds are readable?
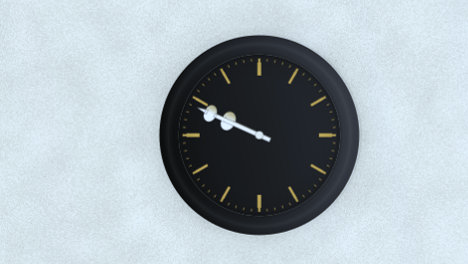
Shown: h=9 m=49
